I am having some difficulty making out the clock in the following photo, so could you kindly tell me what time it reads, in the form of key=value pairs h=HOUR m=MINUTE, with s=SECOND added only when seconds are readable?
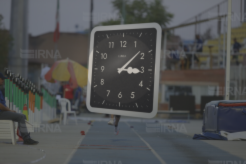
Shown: h=3 m=8
